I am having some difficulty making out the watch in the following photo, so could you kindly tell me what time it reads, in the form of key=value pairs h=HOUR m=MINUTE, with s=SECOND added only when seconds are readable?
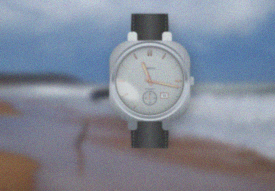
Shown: h=11 m=17
